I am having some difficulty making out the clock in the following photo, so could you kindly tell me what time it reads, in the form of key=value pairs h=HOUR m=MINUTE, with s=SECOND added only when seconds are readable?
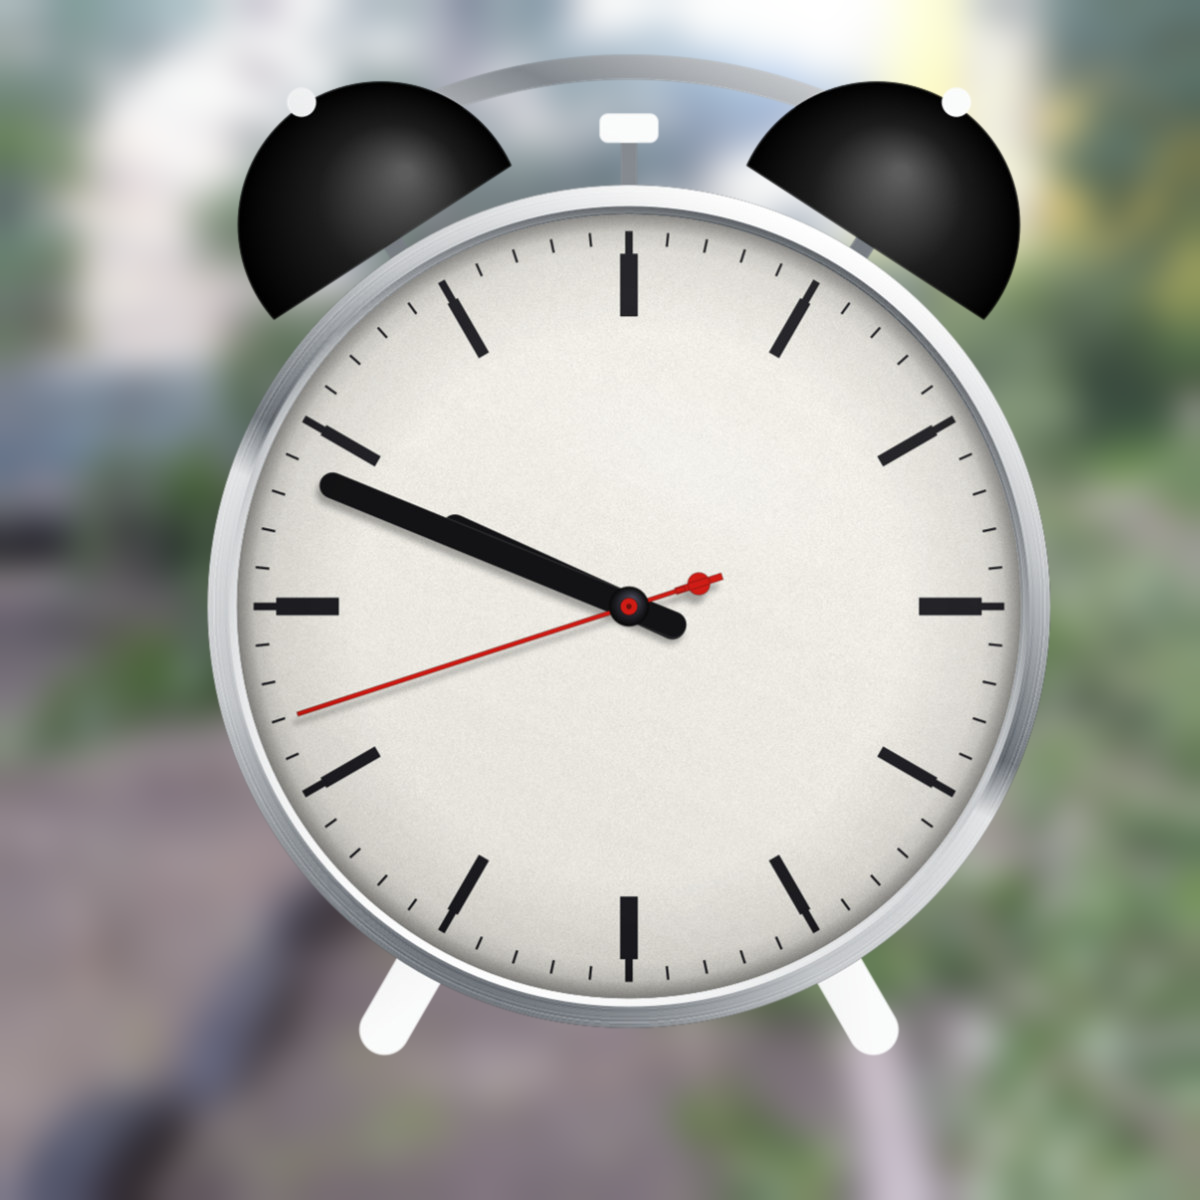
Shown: h=9 m=48 s=42
